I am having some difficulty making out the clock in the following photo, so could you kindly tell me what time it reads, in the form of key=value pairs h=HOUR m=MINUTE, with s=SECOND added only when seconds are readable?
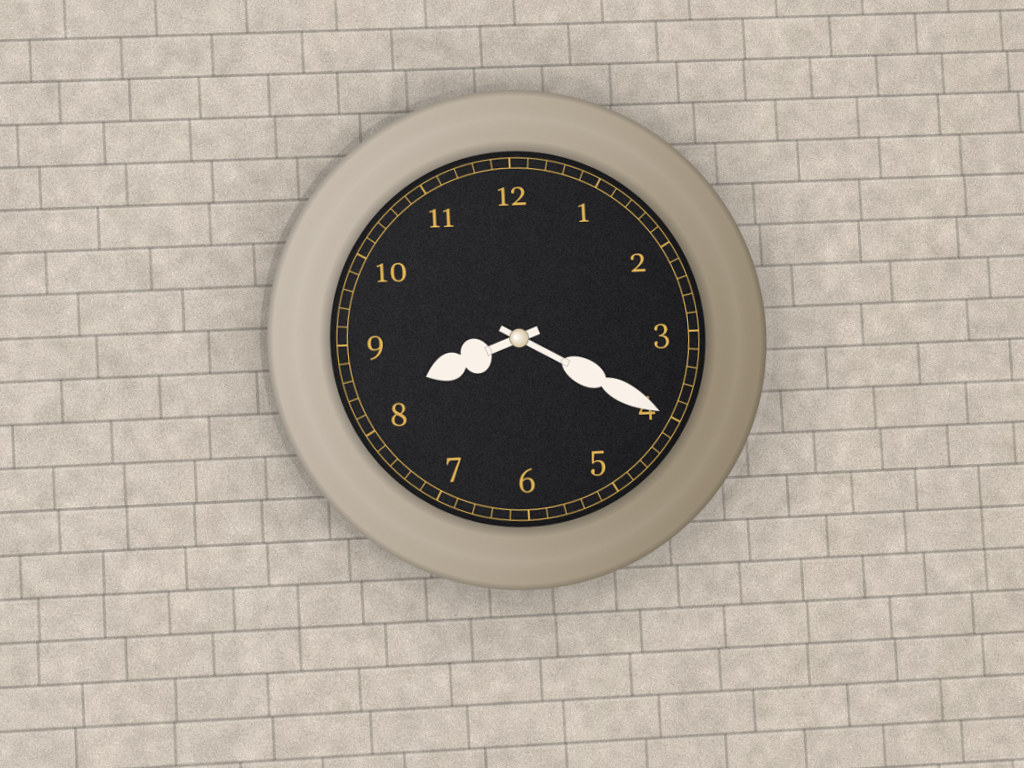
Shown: h=8 m=20
